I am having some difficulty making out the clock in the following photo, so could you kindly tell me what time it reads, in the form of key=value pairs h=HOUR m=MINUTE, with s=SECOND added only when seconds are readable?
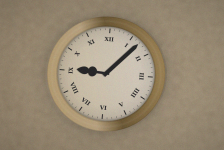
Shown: h=9 m=7
